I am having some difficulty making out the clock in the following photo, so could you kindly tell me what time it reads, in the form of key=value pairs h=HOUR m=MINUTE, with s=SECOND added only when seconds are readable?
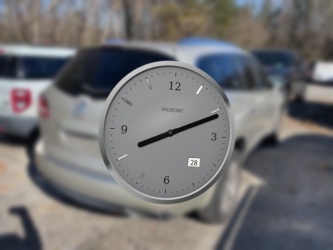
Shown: h=8 m=11
